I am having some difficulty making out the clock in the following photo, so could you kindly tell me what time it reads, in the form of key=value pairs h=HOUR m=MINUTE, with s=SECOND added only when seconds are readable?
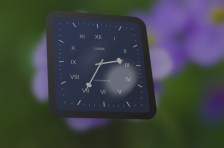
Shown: h=2 m=35
